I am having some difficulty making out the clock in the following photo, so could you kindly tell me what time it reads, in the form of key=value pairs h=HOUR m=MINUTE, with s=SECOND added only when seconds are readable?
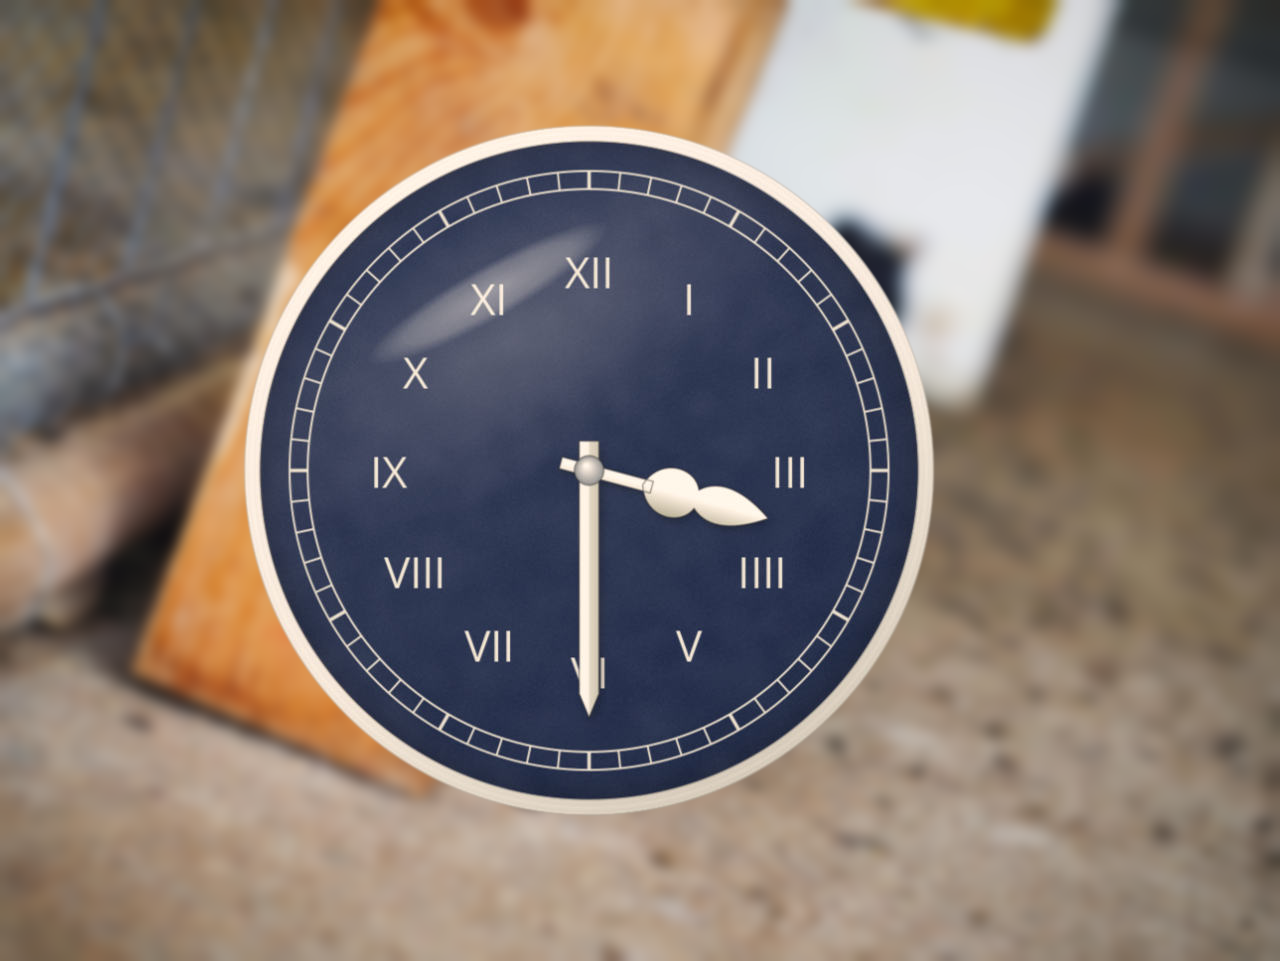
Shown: h=3 m=30
